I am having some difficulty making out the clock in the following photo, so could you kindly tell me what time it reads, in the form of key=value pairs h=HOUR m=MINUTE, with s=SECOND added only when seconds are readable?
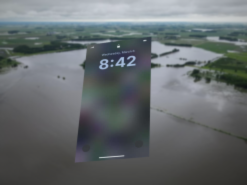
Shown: h=8 m=42
